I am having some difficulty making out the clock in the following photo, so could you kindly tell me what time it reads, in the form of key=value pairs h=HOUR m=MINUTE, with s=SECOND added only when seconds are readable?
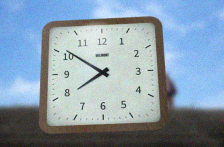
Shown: h=7 m=51
